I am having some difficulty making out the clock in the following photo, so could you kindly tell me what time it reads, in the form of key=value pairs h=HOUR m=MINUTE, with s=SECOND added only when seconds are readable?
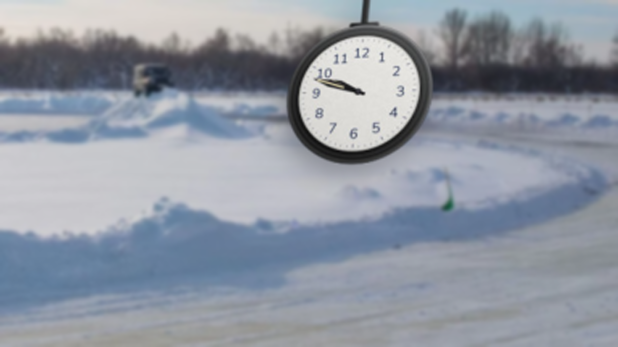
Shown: h=9 m=48
